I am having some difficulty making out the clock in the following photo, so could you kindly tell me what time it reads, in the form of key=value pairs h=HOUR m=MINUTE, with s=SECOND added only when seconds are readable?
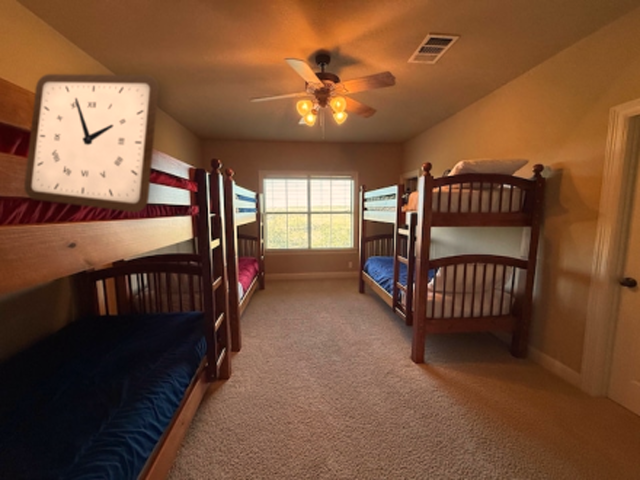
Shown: h=1 m=56
